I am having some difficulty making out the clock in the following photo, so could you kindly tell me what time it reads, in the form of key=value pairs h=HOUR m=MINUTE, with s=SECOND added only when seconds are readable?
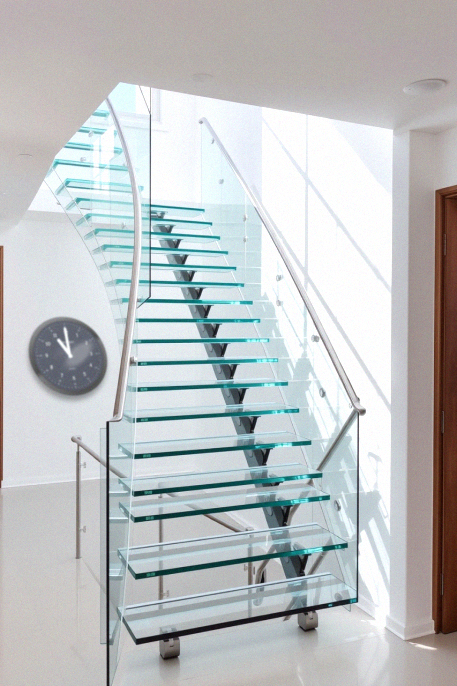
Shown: h=11 m=0
